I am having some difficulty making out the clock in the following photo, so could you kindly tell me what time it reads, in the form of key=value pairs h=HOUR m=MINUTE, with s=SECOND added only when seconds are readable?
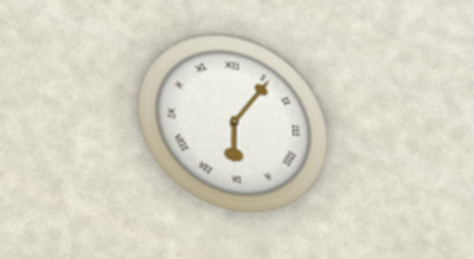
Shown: h=6 m=6
